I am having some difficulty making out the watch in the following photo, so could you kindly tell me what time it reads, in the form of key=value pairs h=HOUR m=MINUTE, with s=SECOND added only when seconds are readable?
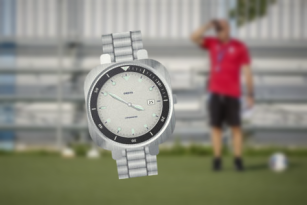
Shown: h=3 m=51
